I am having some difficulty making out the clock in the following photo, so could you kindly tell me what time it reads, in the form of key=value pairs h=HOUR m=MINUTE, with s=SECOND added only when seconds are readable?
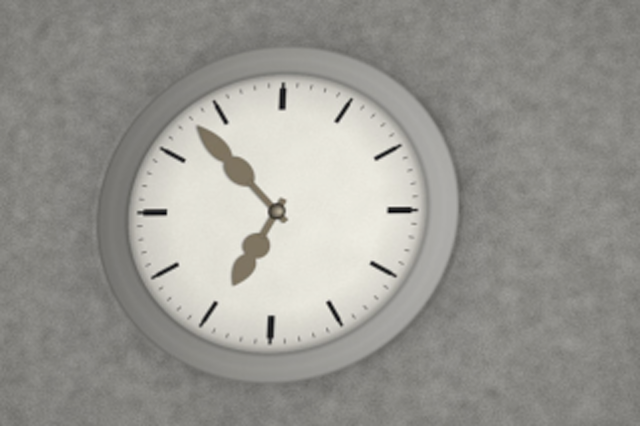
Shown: h=6 m=53
